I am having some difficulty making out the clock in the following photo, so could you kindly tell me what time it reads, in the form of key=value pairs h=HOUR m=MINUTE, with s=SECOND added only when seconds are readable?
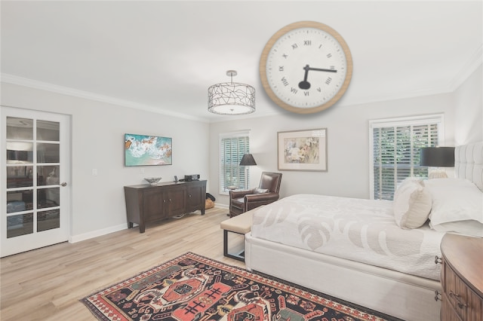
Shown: h=6 m=16
